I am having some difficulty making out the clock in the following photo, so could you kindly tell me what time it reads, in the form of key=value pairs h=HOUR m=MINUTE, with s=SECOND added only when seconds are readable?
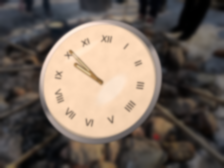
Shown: h=9 m=51
